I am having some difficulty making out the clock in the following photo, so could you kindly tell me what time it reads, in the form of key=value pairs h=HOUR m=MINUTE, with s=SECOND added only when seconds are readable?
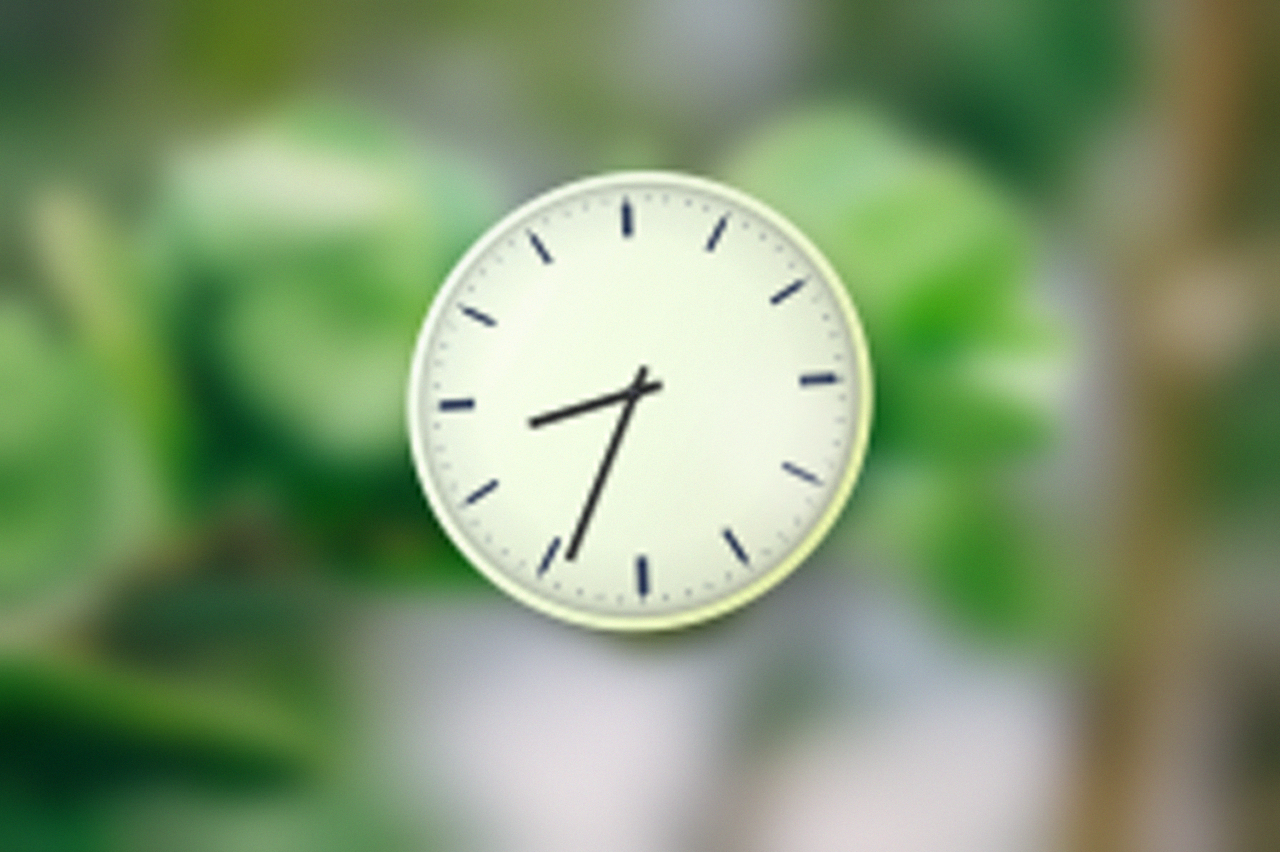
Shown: h=8 m=34
